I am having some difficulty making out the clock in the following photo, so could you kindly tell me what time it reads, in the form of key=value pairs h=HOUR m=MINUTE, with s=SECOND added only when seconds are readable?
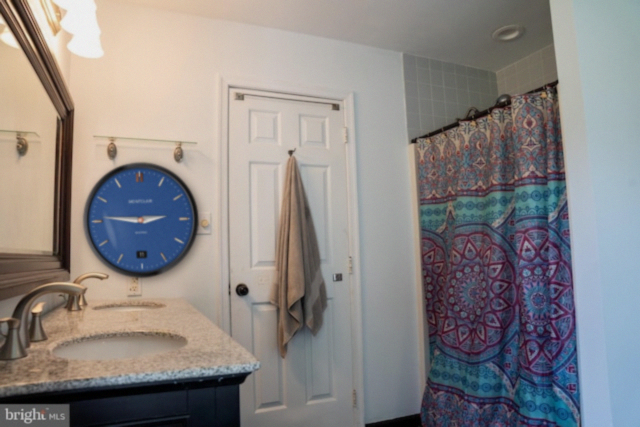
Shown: h=2 m=46
